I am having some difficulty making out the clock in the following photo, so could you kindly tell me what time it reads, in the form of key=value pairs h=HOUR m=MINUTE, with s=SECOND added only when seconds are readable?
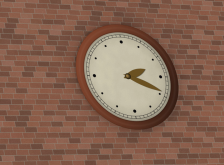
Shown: h=2 m=19
